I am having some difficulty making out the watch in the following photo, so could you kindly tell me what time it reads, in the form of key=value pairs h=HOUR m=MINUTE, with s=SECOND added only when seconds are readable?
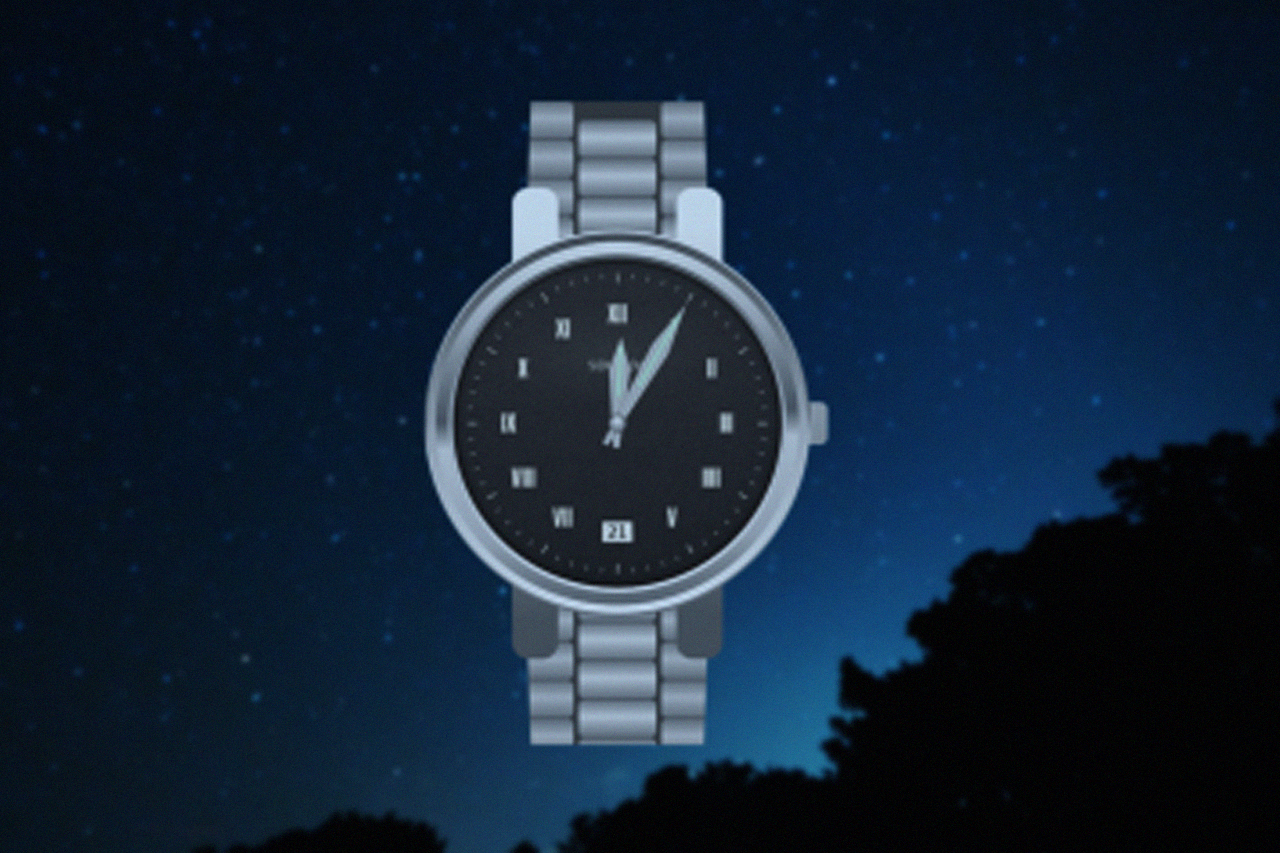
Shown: h=12 m=5
